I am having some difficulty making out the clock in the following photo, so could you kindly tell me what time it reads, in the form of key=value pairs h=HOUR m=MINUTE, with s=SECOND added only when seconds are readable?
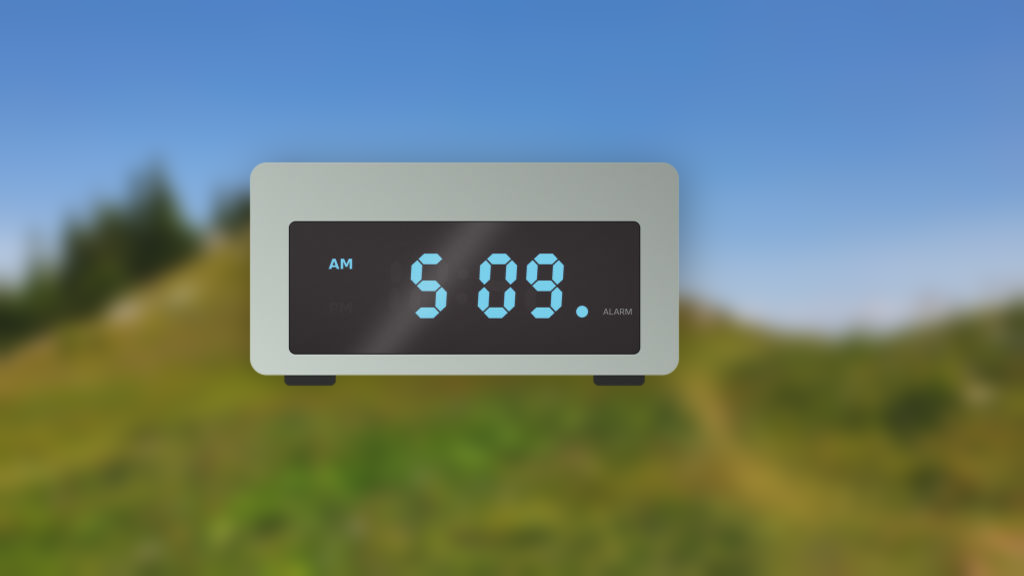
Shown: h=5 m=9
